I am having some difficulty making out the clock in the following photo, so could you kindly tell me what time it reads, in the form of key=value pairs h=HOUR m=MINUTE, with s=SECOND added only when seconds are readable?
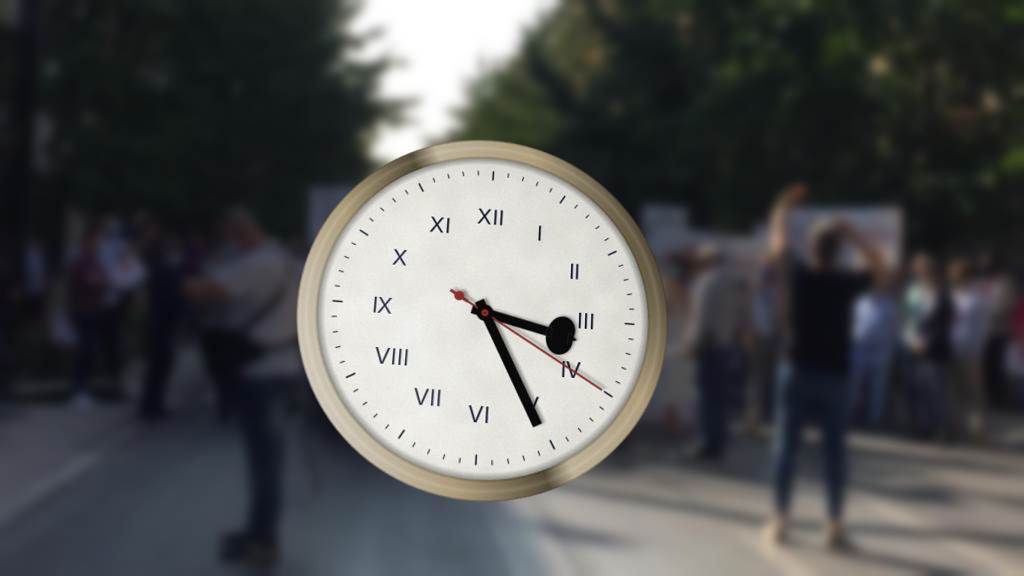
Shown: h=3 m=25 s=20
